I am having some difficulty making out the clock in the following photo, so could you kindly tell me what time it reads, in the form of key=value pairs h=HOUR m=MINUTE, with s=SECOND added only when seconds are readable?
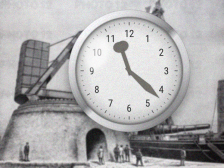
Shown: h=11 m=22
